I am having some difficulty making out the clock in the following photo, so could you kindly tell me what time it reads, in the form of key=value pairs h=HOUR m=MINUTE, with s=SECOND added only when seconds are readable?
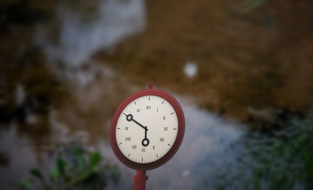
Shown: h=5 m=50
